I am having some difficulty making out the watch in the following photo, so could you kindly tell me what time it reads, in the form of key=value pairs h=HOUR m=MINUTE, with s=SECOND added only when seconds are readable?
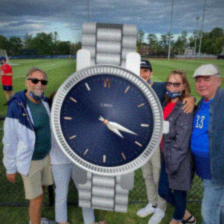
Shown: h=4 m=18
